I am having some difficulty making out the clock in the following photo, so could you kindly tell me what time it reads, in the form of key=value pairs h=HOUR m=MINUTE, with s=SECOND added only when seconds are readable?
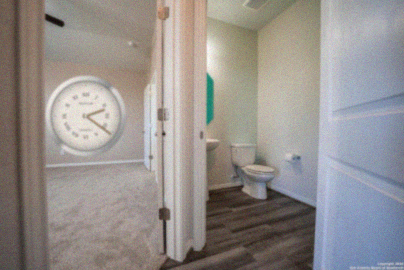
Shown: h=2 m=21
